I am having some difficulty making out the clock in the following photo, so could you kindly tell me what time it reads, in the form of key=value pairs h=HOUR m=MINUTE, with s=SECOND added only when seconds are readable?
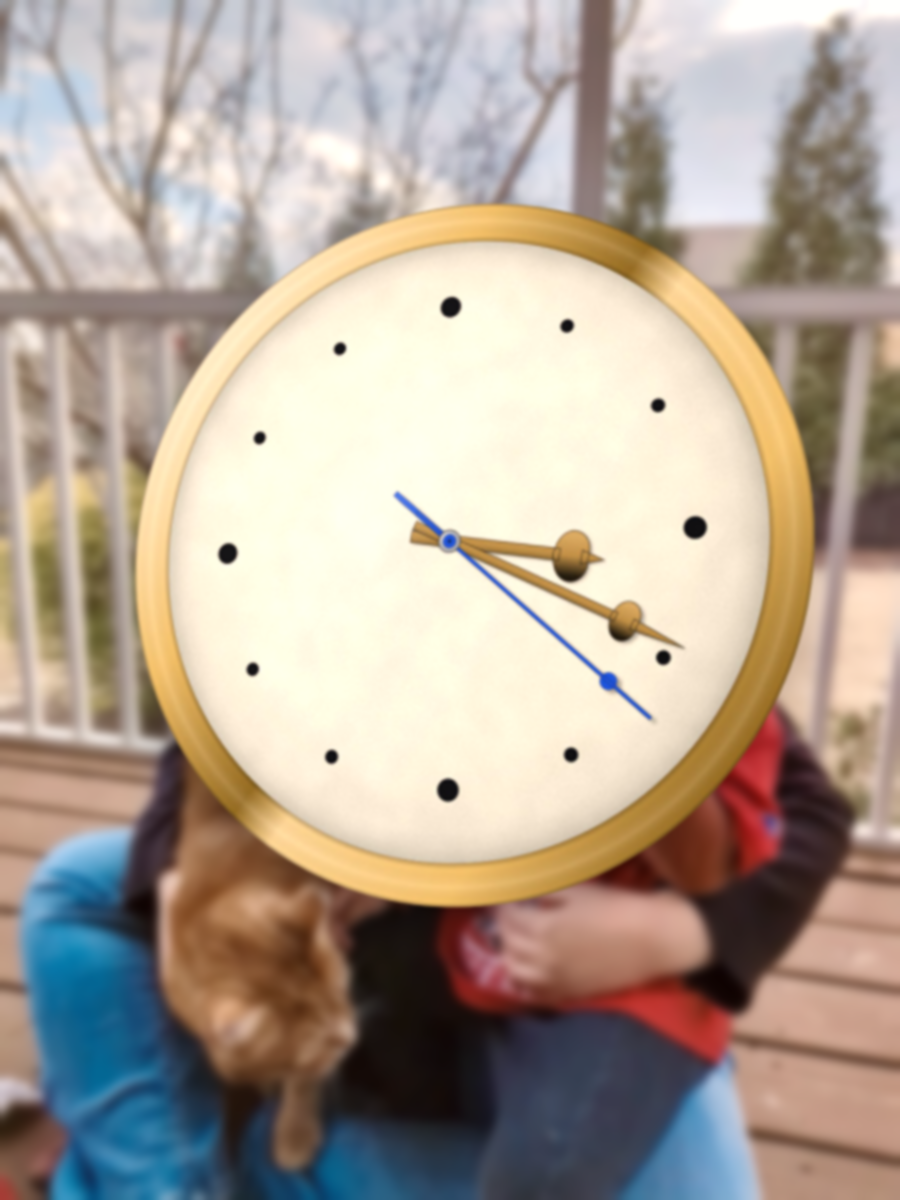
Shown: h=3 m=19 s=22
